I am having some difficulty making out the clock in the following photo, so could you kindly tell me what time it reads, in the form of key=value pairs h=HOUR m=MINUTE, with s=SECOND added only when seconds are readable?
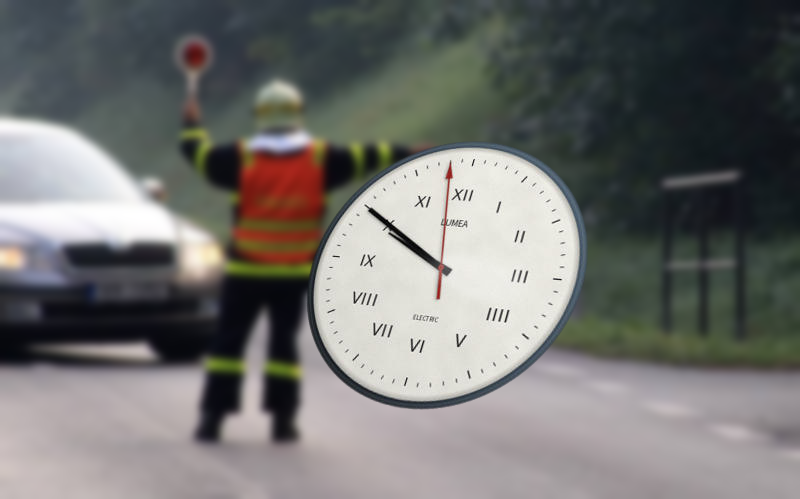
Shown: h=9 m=49 s=58
